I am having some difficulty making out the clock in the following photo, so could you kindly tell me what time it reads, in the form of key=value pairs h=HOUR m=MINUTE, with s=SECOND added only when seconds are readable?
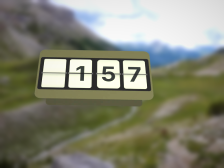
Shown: h=1 m=57
